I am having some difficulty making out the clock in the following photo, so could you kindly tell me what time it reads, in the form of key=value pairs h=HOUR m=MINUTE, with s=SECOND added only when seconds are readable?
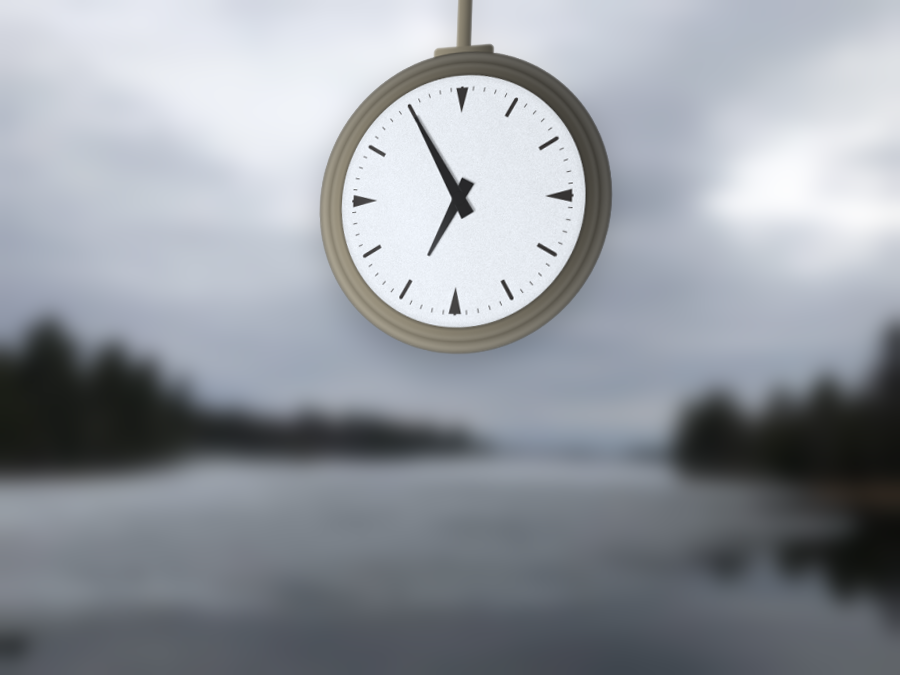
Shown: h=6 m=55
